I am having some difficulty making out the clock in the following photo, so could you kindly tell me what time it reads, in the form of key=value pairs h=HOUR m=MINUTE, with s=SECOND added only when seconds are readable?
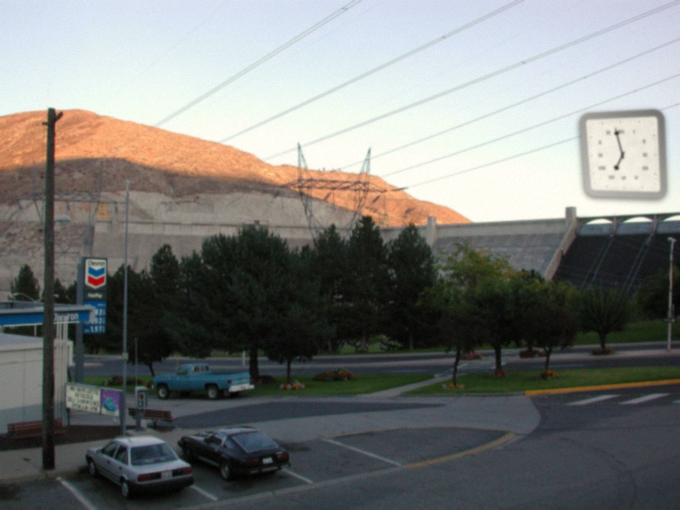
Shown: h=6 m=58
